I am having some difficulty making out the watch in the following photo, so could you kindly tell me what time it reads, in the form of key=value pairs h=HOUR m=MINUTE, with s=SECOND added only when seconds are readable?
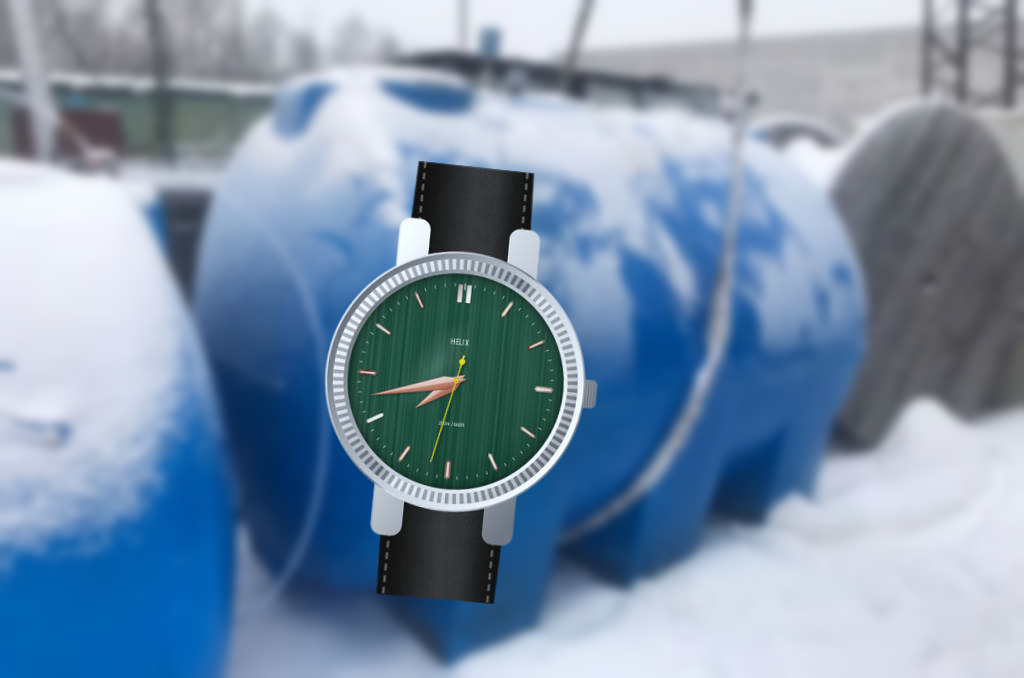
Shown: h=7 m=42 s=32
